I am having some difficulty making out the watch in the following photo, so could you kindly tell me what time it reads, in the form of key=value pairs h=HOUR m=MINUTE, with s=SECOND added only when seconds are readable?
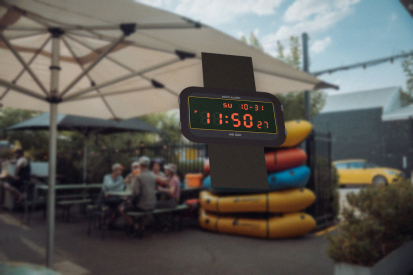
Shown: h=11 m=50 s=27
